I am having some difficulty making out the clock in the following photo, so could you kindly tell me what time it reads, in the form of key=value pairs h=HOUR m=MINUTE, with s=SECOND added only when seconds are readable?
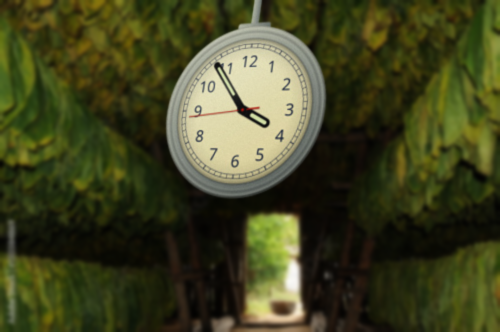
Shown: h=3 m=53 s=44
